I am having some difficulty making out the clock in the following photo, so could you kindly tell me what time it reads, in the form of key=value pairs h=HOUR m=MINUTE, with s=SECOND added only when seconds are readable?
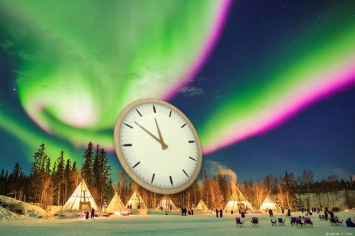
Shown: h=11 m=52
